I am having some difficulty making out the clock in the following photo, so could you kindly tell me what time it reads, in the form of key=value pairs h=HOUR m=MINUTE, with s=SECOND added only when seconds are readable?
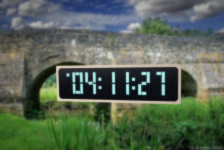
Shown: h=4 m=11 s=27
